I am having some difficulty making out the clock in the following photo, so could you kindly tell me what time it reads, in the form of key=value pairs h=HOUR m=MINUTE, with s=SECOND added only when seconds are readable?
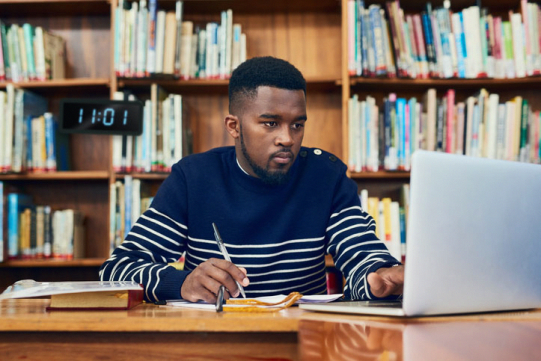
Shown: h=11 m=1
